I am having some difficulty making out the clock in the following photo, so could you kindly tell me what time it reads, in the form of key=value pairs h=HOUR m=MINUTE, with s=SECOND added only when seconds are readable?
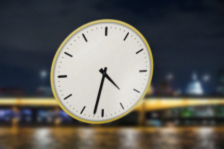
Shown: h=4 m=32
